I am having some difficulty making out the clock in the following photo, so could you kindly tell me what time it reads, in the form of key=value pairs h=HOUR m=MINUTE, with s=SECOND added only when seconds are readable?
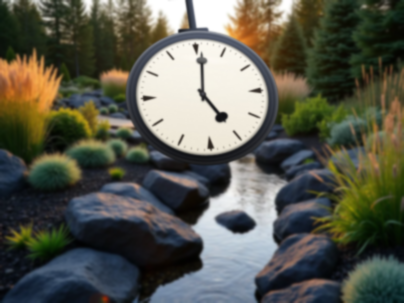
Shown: h=5 m=1
